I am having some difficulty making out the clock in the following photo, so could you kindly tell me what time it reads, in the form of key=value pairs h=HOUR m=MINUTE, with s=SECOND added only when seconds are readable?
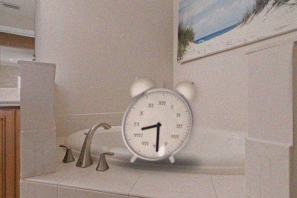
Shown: h=8 m=29
